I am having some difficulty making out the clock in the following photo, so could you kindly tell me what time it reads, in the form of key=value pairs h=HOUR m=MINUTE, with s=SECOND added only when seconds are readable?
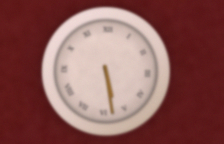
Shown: h=5 m=28
